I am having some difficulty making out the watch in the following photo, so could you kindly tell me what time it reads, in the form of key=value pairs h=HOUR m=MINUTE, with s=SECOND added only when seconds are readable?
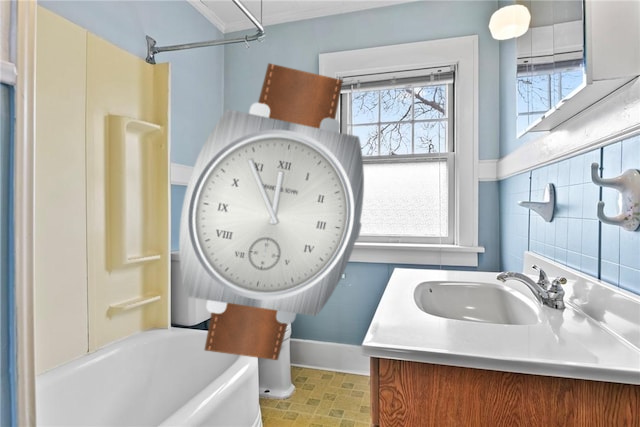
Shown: h=11 m=54
